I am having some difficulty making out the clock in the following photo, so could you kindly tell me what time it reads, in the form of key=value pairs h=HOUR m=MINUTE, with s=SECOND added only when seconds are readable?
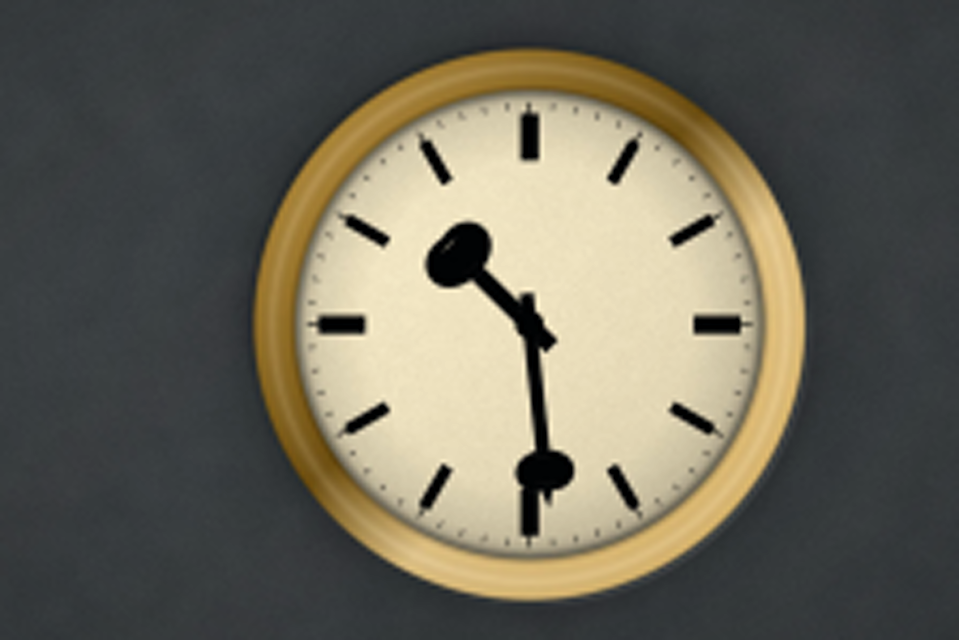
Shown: h=10 m=29
